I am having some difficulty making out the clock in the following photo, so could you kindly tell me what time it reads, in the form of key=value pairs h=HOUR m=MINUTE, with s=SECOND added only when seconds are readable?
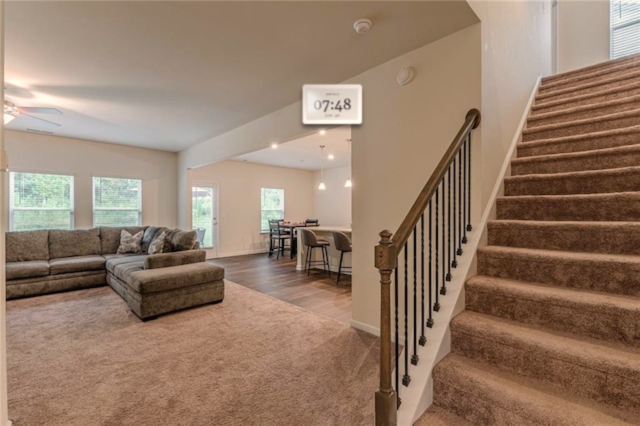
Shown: h=7 m=48
